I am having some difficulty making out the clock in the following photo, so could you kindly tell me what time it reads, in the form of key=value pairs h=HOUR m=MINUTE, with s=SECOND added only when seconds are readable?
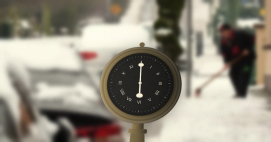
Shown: h=6 m=0
